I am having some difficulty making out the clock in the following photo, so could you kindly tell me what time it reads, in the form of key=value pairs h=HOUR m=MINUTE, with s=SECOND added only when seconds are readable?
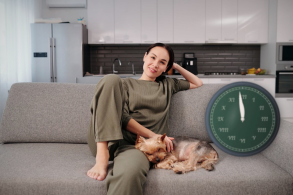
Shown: h=11 m=59
